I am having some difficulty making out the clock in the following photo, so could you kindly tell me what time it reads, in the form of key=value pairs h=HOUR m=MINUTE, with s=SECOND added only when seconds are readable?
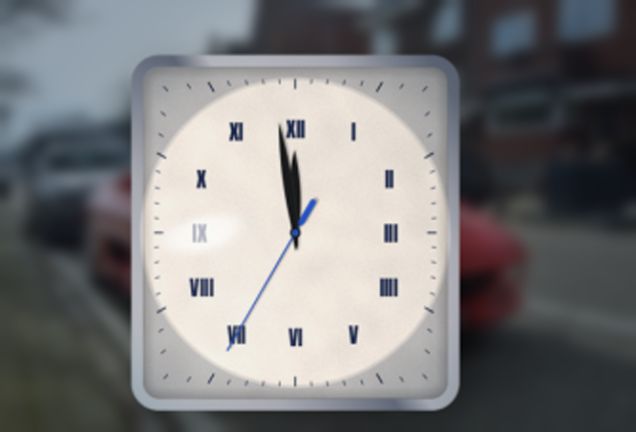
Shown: h=11 m=58 s=35
